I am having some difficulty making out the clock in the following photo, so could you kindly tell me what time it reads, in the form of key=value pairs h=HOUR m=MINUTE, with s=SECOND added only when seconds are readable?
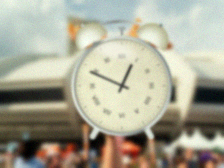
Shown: h=12 m=49
